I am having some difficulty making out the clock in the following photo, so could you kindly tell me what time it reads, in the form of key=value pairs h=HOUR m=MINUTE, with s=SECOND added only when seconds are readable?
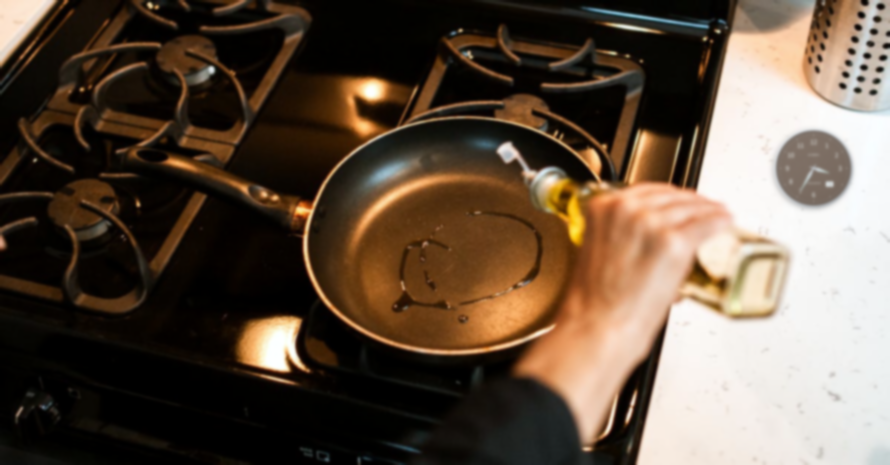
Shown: h=3 m=35
